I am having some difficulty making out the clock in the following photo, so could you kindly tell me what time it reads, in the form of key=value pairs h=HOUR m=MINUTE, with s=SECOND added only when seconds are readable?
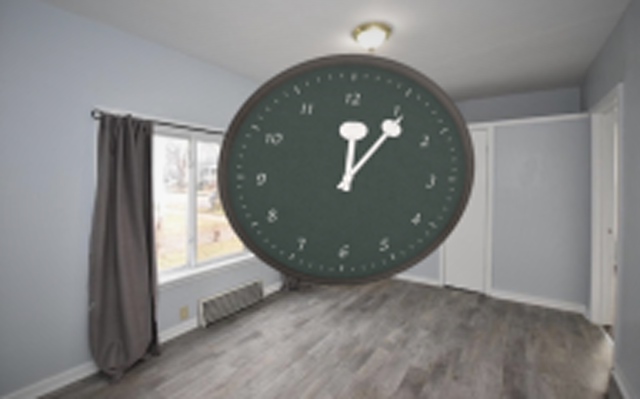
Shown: h=12 m=6
